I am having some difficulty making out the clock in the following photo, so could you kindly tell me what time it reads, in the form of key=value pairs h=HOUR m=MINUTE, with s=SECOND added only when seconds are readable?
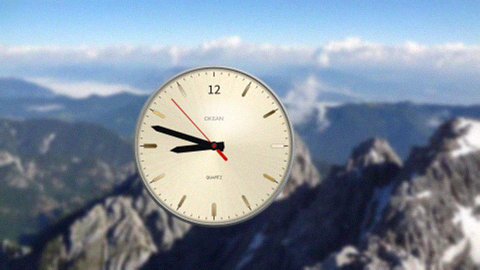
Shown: h=8 m=47 s=53
